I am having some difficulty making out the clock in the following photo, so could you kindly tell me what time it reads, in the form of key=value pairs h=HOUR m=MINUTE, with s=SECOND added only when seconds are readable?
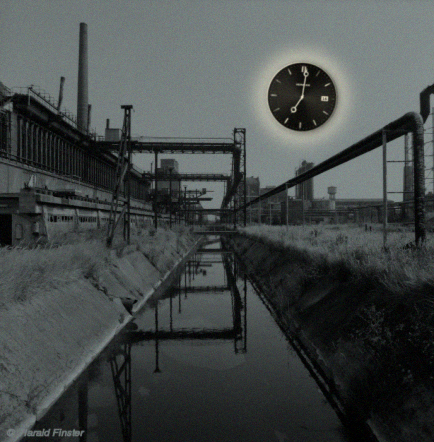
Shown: h=7 m=1
